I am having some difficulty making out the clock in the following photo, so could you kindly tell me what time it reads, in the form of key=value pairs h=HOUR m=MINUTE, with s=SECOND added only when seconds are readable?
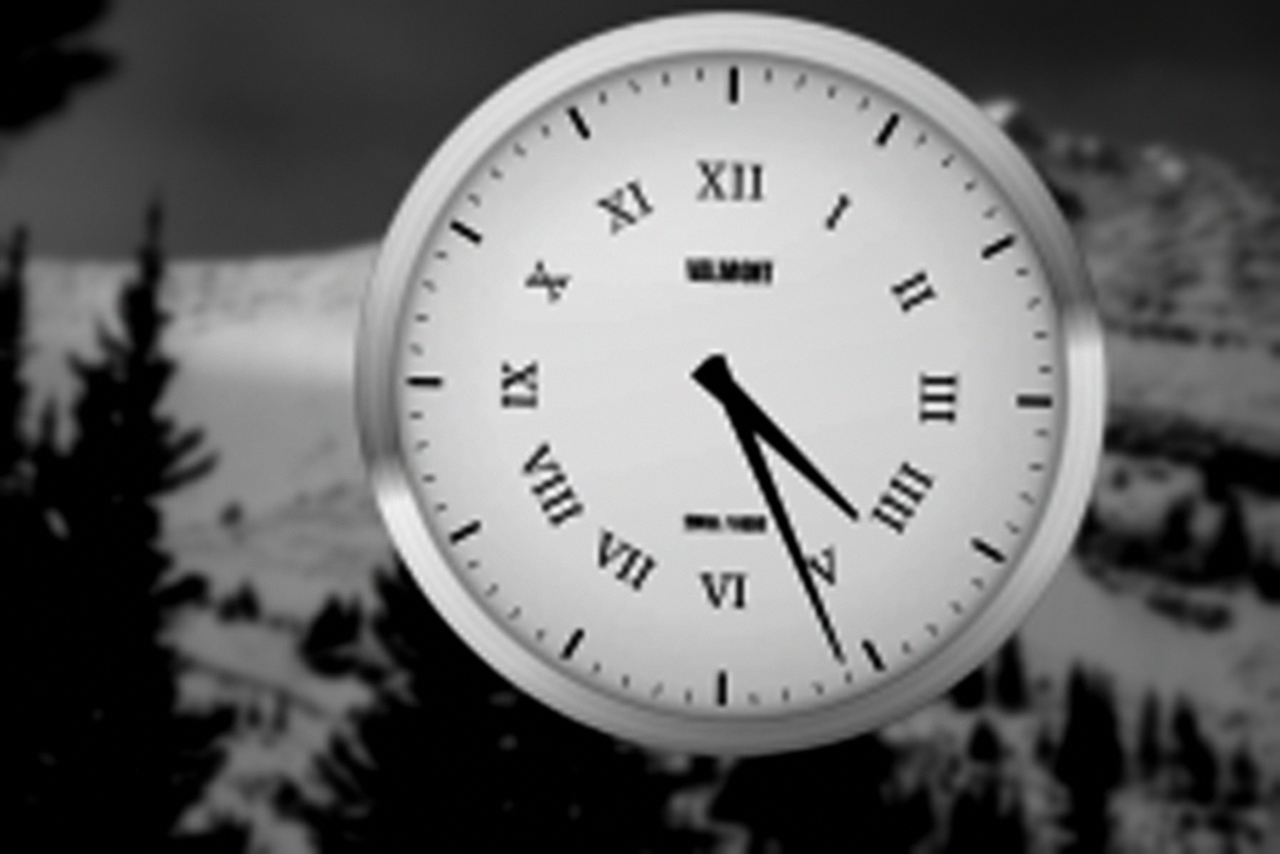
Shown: h=4 m=26
